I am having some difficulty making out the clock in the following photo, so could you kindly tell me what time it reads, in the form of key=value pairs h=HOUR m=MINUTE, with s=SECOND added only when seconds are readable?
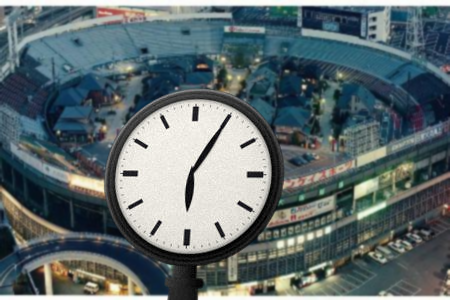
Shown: h=6 m=5
